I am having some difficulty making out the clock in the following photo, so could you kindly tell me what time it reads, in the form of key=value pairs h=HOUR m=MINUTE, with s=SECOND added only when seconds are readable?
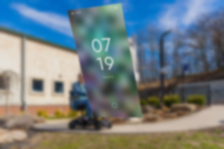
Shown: h=7 m=19
